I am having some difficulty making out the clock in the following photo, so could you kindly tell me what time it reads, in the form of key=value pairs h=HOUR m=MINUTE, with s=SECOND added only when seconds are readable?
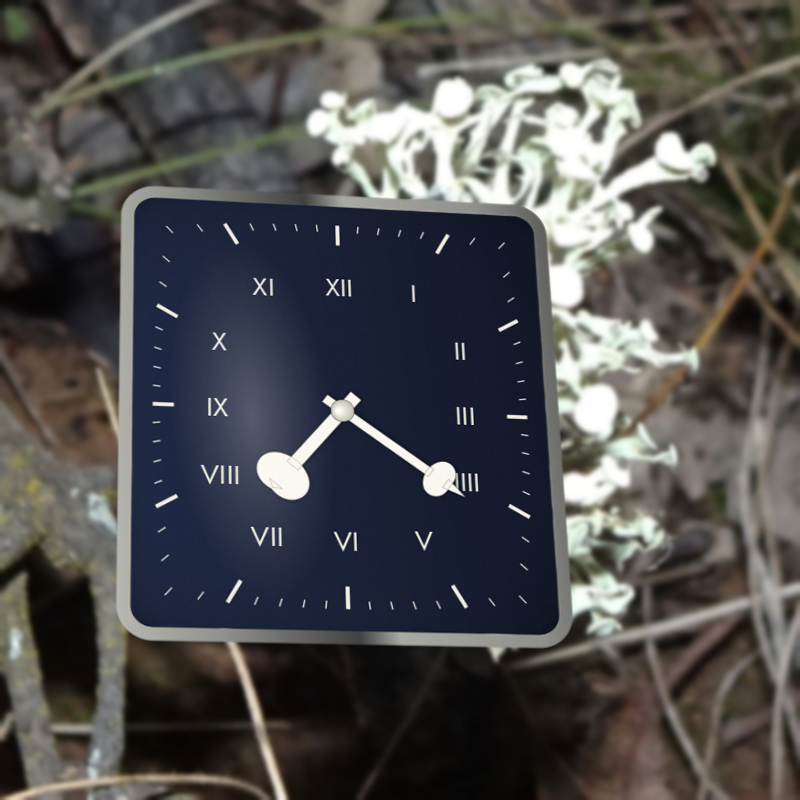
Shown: h=7 m=21
